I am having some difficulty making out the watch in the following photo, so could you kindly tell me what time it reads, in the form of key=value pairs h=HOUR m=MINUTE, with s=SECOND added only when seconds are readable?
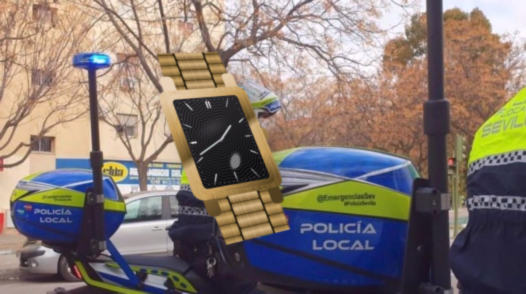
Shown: h=1 m=41
